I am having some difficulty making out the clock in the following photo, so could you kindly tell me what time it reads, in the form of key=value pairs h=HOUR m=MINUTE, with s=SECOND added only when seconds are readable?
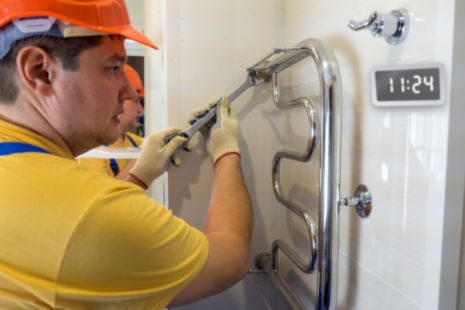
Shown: h=11 m=24
